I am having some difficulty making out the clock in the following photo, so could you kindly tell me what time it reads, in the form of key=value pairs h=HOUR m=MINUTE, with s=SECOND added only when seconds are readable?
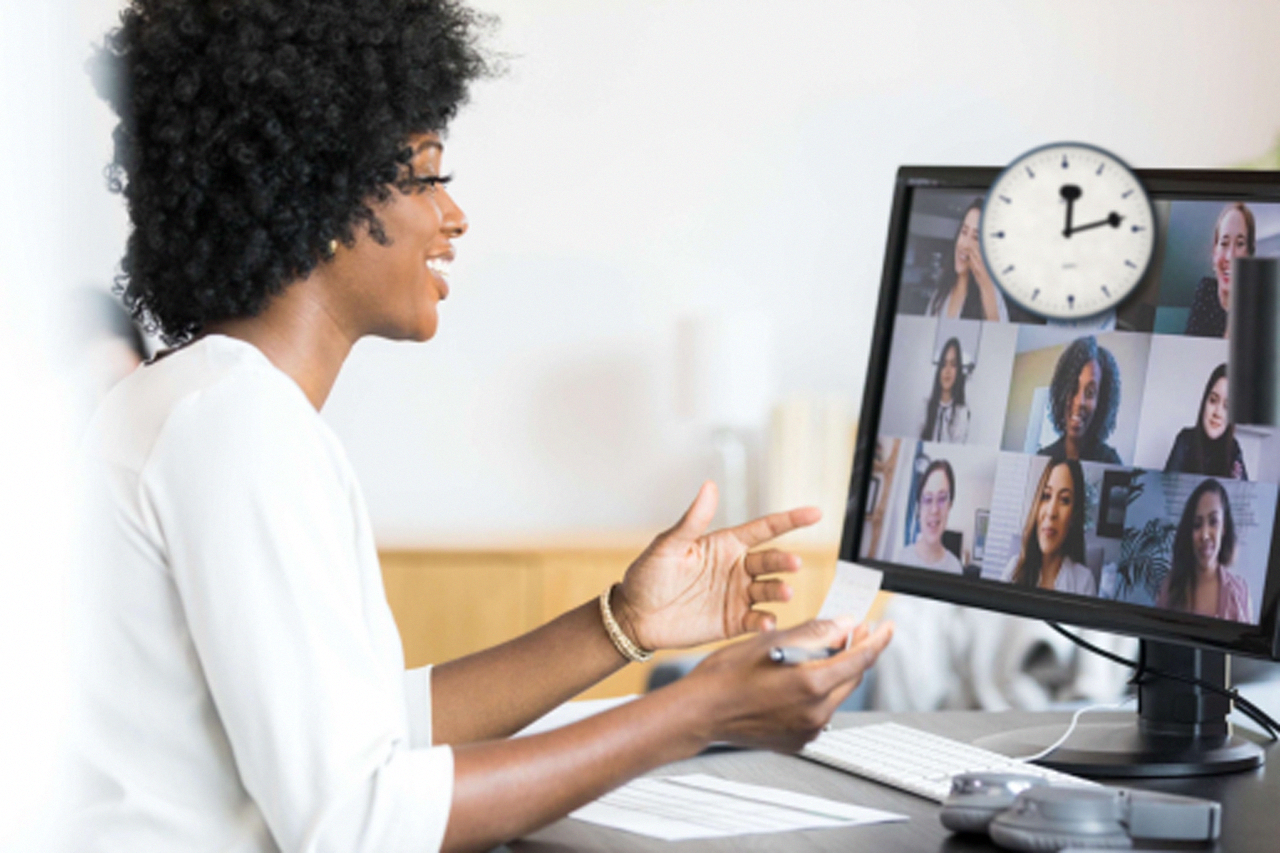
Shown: h=12 m=13
